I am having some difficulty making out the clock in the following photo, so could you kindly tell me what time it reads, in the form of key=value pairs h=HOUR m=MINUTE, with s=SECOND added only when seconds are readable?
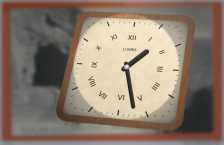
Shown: h=1 m=27
